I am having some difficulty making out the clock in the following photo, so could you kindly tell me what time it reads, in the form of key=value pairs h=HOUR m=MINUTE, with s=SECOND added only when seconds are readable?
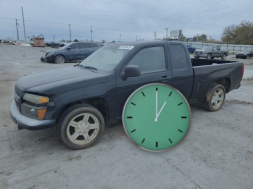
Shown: h=1 m=0
